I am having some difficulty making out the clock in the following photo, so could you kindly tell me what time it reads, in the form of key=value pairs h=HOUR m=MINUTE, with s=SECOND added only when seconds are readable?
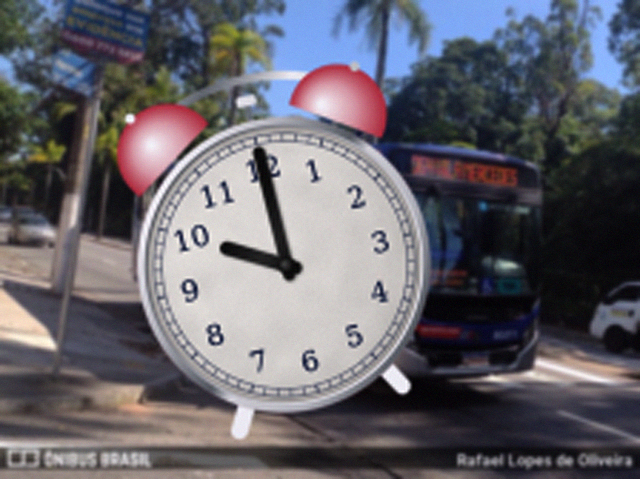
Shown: h=10 m=0
